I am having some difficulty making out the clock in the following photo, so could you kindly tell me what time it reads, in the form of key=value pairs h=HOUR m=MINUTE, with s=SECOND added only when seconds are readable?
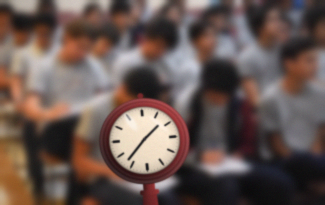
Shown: h=1 m=37
